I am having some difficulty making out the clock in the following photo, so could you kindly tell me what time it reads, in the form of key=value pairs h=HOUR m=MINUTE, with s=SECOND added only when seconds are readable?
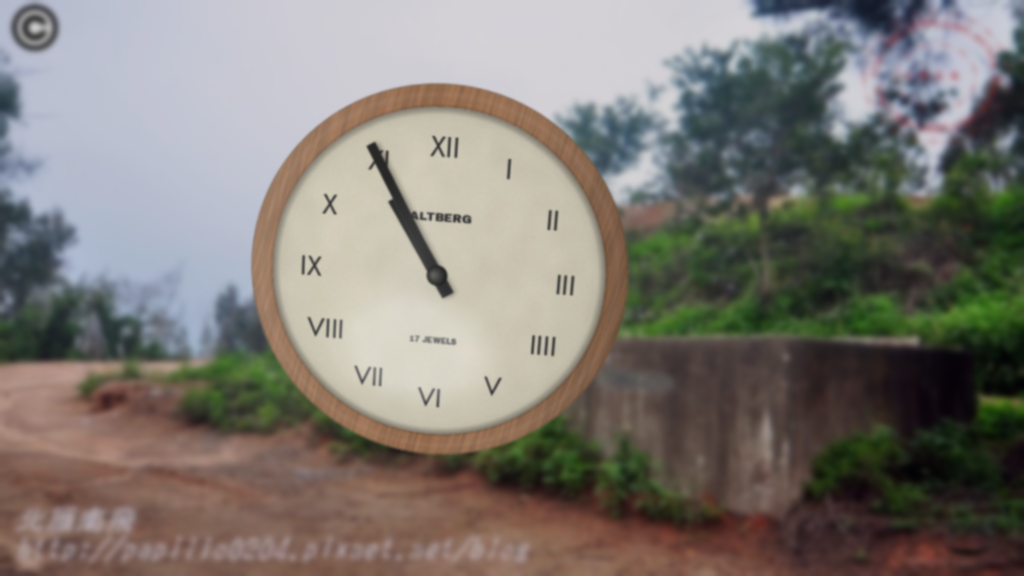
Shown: h=10 m=55
